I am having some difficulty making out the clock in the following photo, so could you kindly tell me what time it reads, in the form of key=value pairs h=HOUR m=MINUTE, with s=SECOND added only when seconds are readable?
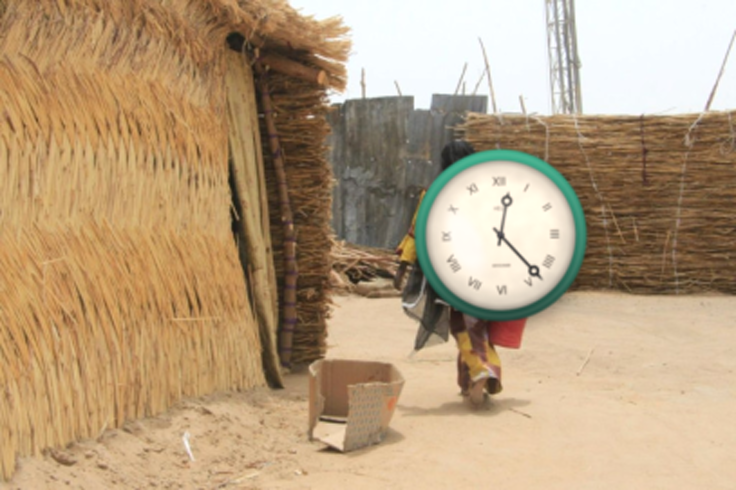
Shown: h=12 m=23
